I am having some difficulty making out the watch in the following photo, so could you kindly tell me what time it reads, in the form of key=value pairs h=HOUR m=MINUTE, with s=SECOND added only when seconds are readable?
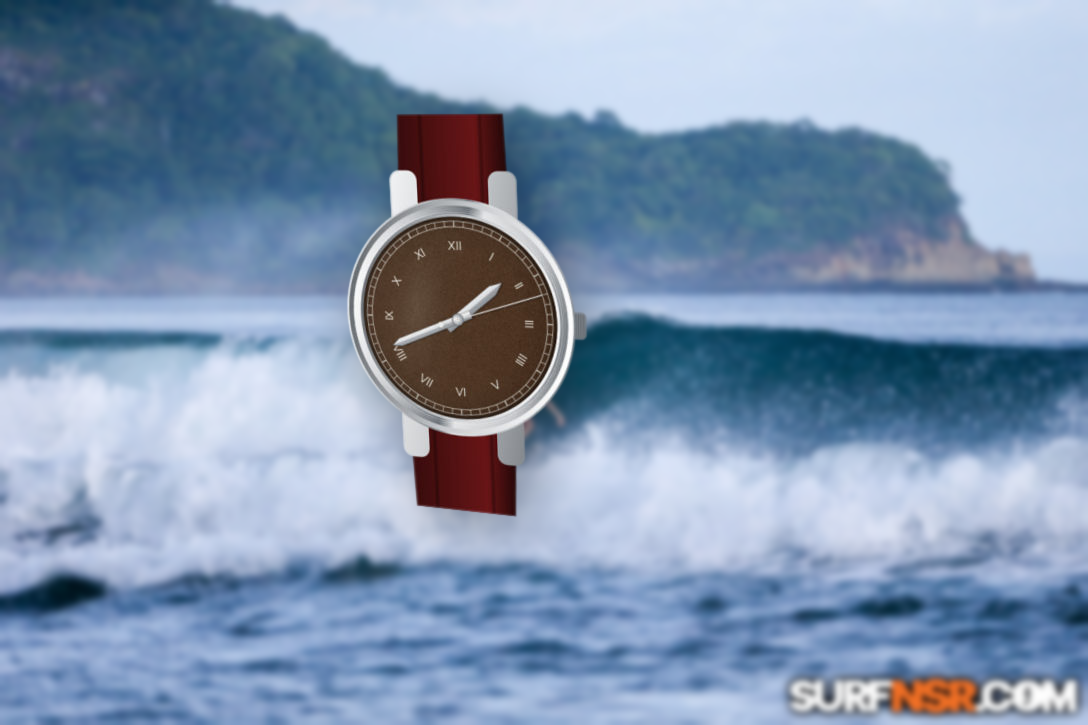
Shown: h=1 m=41 s=12
